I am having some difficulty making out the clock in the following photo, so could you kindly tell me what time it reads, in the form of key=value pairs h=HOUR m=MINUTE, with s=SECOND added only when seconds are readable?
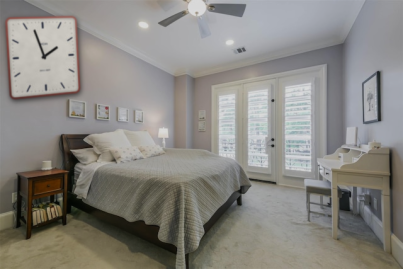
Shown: h=1 m=57
